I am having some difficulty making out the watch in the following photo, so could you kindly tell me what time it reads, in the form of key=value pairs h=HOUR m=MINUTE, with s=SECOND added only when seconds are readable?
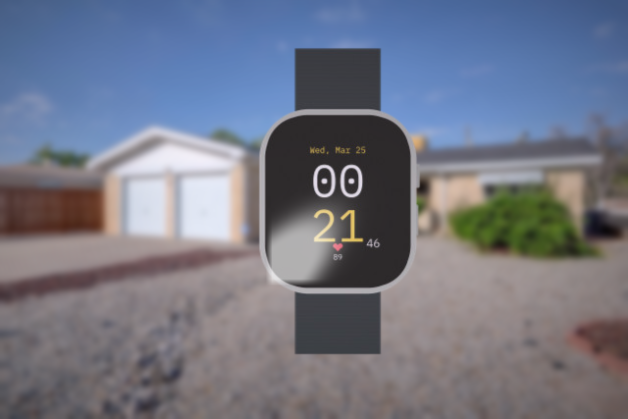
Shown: h=0 m=21 s=46
